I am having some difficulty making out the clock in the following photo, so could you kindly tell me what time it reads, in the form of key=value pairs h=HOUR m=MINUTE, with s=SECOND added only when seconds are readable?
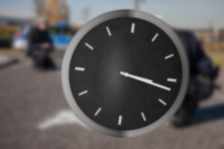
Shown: h=3 m=17
